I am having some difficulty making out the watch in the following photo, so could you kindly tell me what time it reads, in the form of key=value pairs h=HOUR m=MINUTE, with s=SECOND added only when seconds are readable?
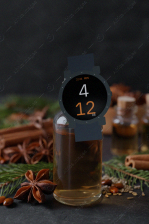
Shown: h=4 m=12
